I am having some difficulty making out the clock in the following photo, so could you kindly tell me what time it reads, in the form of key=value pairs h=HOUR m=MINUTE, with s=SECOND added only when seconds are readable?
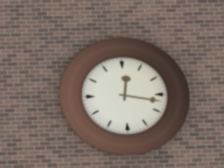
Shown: h=12 m=17
